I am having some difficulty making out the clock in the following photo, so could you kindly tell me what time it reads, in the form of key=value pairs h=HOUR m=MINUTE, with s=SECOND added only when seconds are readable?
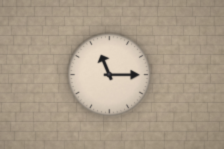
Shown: h=11 m=15
